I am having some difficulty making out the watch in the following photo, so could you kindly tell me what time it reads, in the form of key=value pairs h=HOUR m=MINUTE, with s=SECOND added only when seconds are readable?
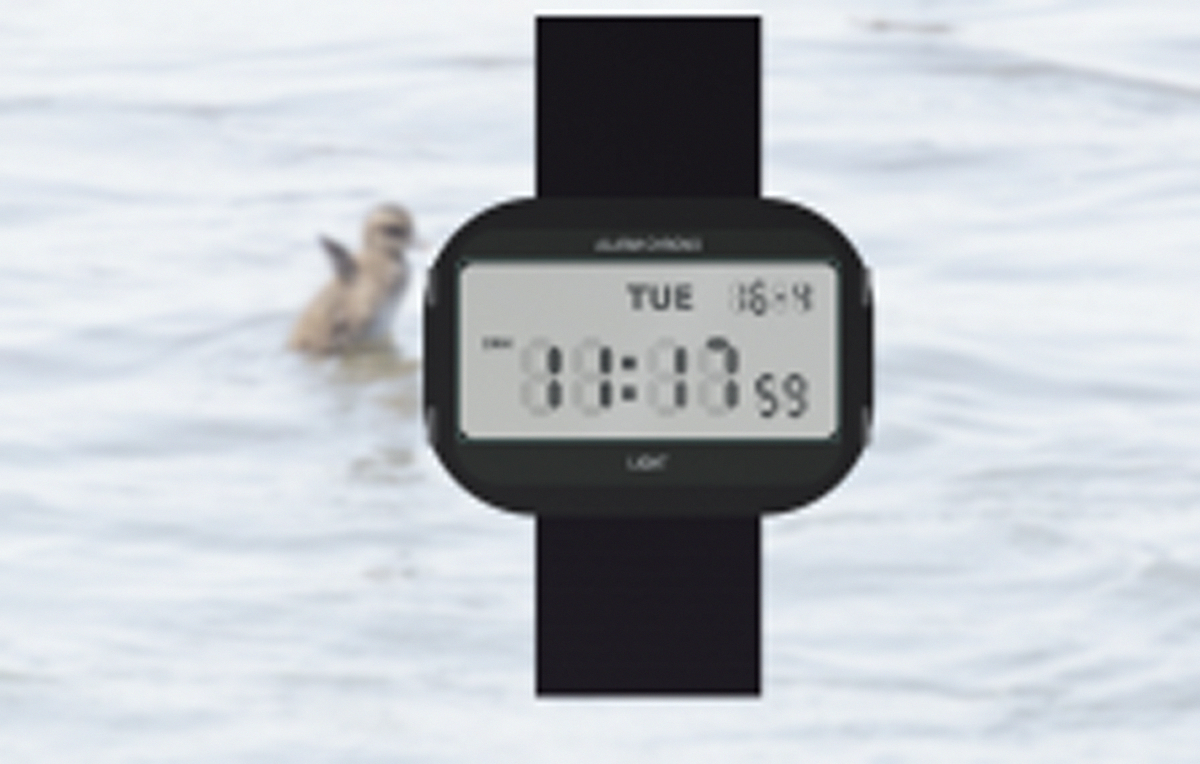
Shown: h=11 m=17 s=59
